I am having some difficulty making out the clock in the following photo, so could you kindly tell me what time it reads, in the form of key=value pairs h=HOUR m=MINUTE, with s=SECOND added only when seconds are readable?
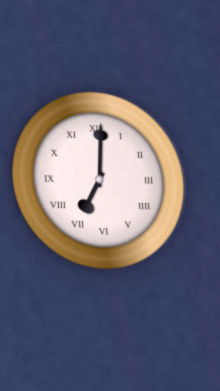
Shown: h=7 m=1
